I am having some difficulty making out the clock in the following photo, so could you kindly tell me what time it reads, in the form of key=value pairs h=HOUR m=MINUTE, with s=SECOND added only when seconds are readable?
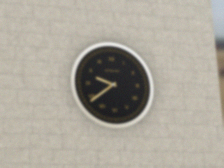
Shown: h=9 m=39
